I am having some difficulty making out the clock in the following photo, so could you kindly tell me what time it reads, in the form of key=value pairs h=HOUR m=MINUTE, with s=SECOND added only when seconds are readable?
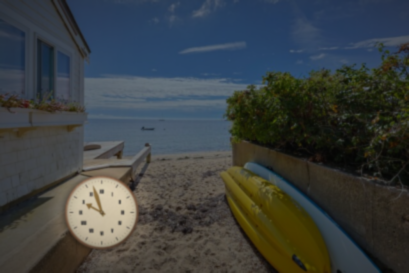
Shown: h=9 m=57
